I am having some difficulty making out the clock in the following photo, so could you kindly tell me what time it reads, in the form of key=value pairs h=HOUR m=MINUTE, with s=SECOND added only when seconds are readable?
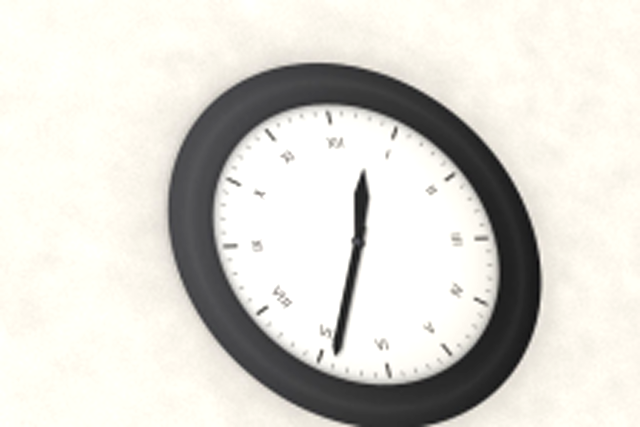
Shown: h=12 m=34
